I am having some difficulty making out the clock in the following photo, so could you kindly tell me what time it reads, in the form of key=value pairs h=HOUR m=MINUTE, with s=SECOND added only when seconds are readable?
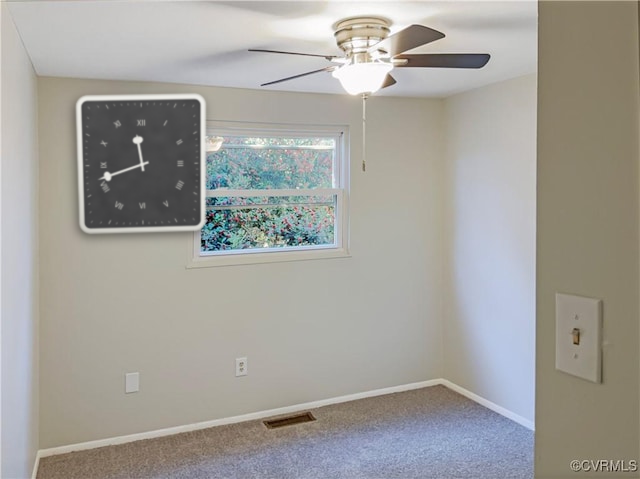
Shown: h=11 m=42
